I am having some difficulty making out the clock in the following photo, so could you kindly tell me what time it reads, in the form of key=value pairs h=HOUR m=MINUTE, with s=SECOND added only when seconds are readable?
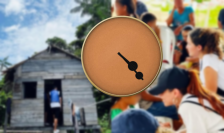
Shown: h=4 m=23
